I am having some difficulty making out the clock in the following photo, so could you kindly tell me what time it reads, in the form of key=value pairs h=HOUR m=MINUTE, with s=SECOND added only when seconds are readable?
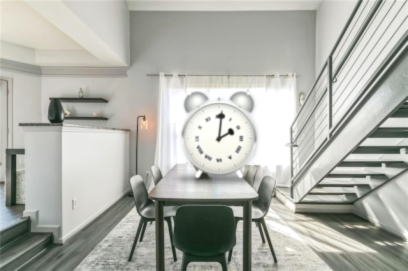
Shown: h=2 m=1
